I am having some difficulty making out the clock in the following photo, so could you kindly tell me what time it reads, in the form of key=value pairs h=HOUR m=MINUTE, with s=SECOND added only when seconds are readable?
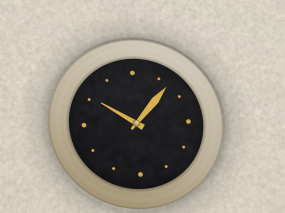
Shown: h=10 m=7
